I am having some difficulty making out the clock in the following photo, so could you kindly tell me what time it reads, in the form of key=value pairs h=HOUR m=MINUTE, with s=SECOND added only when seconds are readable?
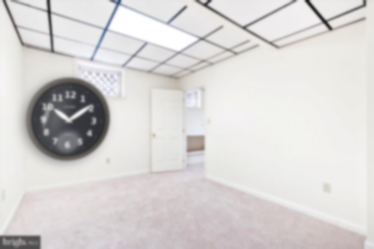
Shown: h=10 m=9
